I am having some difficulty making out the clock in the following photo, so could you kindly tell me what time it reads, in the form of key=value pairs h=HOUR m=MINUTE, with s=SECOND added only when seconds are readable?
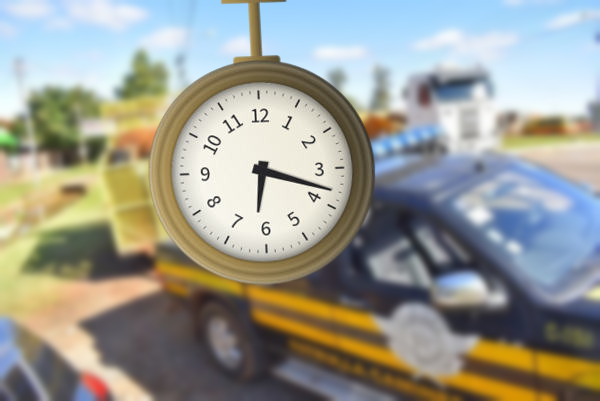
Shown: h=6 m=18
